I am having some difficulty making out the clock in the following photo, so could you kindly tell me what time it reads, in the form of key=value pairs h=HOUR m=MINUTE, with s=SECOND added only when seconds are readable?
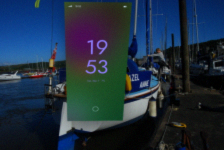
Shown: h=19 m=53
